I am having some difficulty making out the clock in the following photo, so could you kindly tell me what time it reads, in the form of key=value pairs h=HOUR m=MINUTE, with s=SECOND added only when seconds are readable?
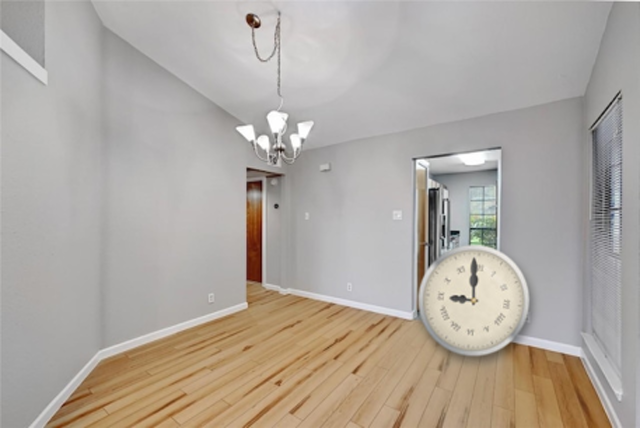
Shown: h=8 m=59
